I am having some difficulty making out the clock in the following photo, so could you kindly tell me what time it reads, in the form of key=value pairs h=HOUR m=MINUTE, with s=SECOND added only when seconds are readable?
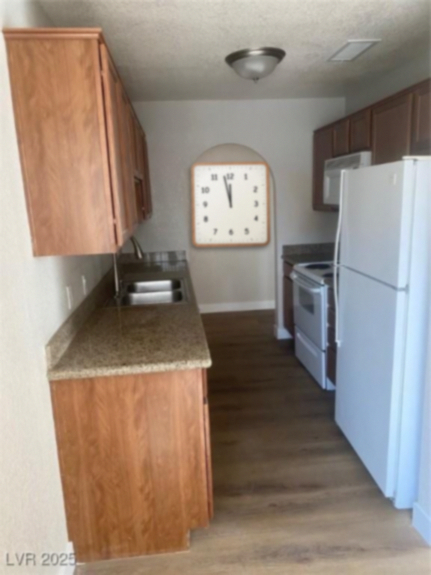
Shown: h=11 m=58
